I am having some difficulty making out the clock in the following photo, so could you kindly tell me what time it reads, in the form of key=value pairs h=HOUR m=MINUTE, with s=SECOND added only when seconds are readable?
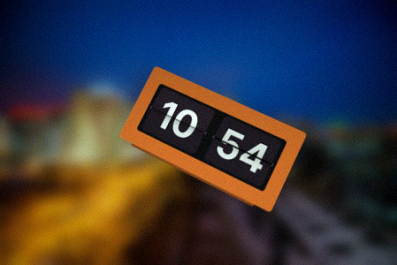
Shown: h=10 m=54
